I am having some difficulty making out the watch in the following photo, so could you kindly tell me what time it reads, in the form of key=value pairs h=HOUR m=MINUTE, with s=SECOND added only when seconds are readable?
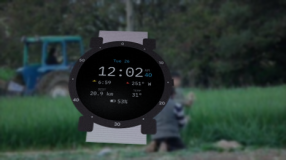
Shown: h=12 m=2
